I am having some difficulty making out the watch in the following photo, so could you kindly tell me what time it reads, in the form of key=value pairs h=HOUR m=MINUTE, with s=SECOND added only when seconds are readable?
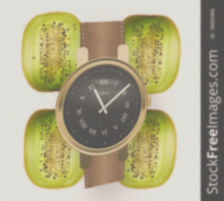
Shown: h=11 m=9
